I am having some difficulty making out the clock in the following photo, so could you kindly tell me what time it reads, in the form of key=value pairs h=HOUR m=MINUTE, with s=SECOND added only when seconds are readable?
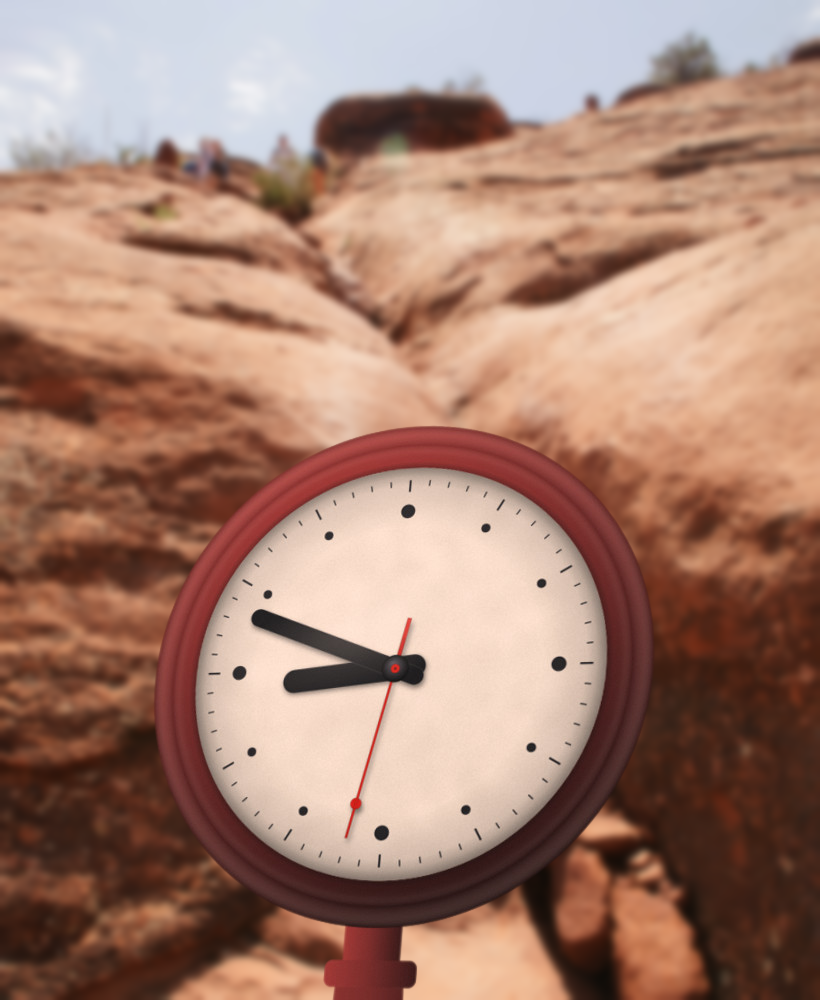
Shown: h=8 m=48 s=32
